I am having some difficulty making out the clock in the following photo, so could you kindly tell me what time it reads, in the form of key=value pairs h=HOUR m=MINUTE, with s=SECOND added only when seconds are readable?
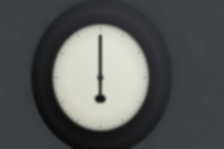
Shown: h=6 m=0
